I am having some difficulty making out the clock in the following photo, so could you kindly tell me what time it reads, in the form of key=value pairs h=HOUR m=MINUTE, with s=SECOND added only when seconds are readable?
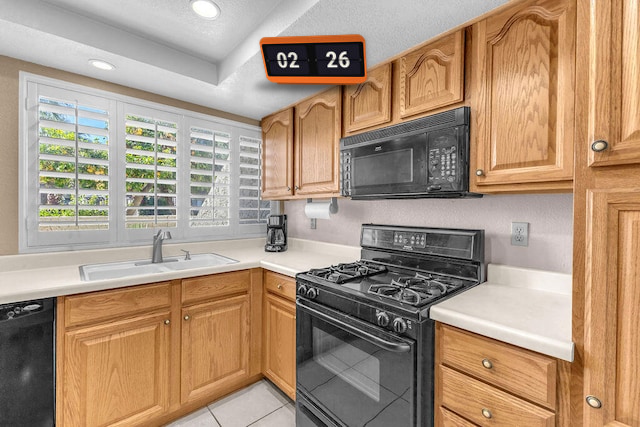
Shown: h=2 m=26
